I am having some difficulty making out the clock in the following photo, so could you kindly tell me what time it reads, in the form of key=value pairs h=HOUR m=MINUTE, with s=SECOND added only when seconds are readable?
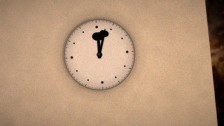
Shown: h=12 m=3
